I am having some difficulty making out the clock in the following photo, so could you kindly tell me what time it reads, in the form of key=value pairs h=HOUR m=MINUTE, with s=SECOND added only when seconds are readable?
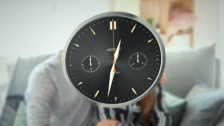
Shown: h=12 m=32
